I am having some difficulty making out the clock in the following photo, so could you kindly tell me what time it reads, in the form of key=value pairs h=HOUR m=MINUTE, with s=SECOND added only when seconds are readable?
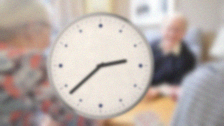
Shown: h=2 m=38
